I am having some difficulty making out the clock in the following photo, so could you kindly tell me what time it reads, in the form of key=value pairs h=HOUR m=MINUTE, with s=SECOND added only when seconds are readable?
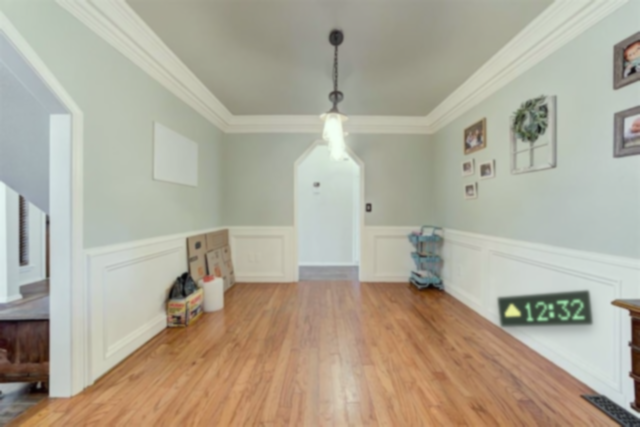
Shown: h=12 m=32
